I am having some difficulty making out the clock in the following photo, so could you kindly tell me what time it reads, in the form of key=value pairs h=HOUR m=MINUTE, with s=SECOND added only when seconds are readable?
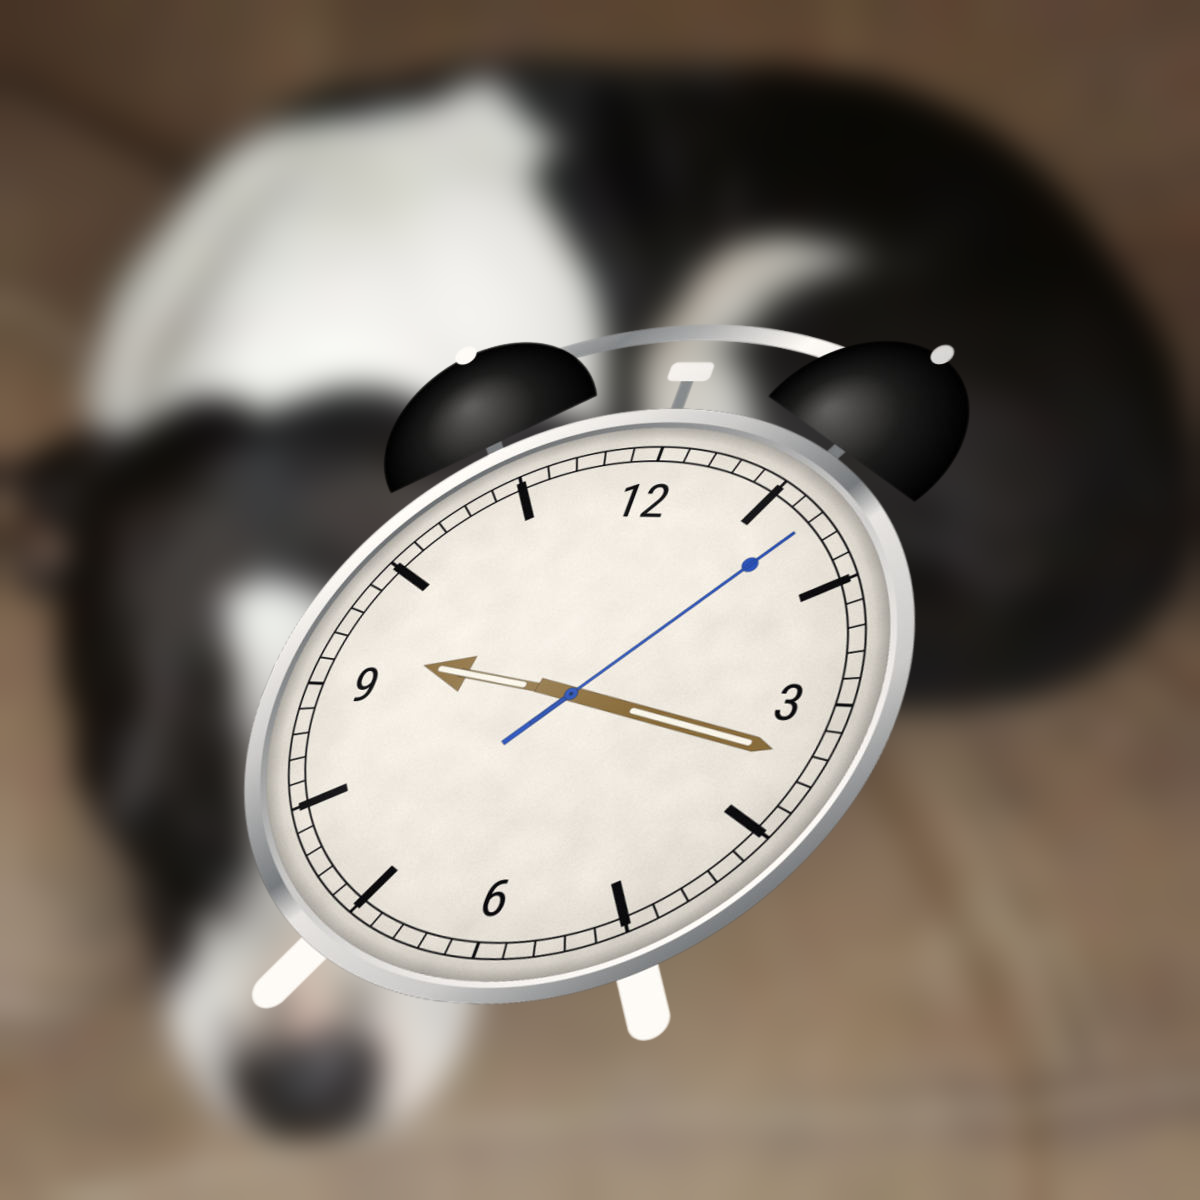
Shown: h=9 m=17 s=7
